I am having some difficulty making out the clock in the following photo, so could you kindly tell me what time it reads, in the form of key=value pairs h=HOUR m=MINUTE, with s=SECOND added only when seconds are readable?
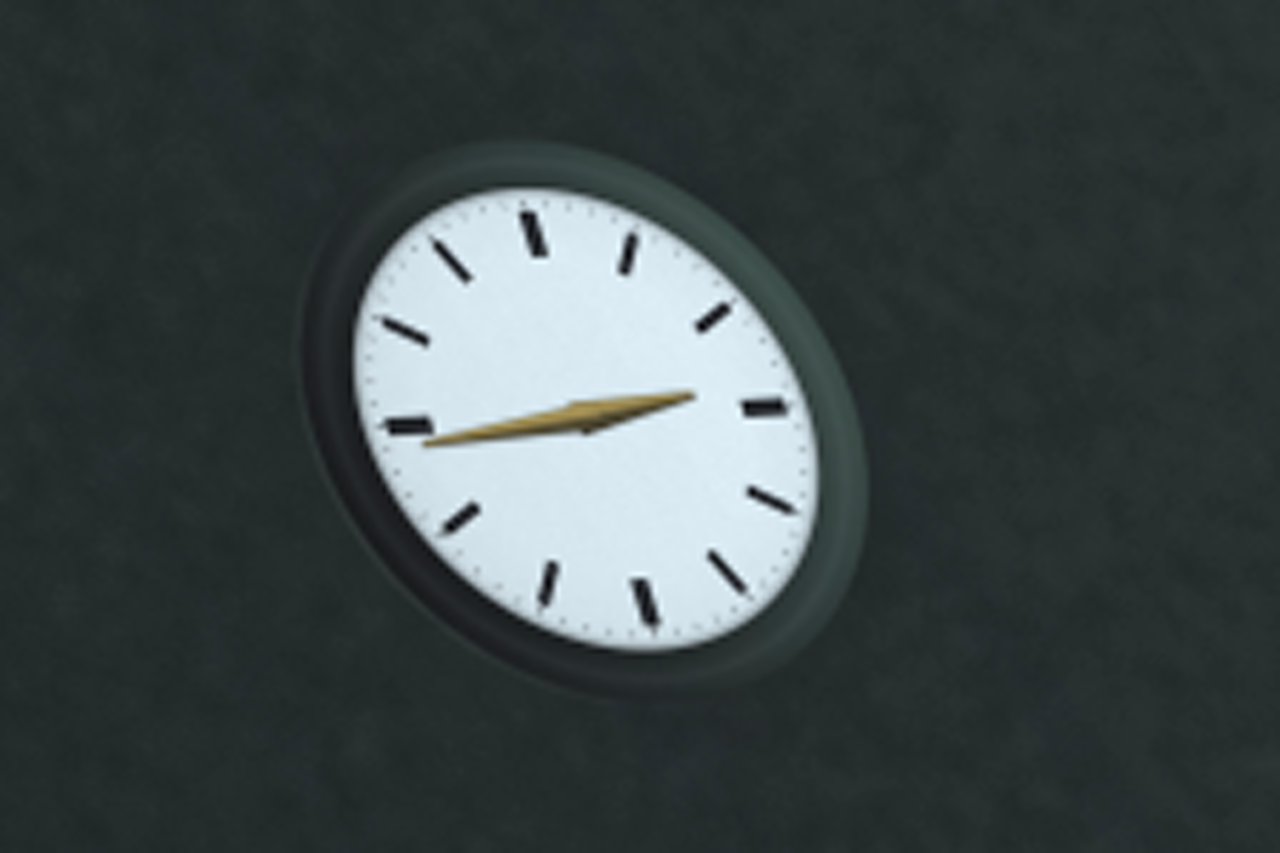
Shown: h=2 m=44
